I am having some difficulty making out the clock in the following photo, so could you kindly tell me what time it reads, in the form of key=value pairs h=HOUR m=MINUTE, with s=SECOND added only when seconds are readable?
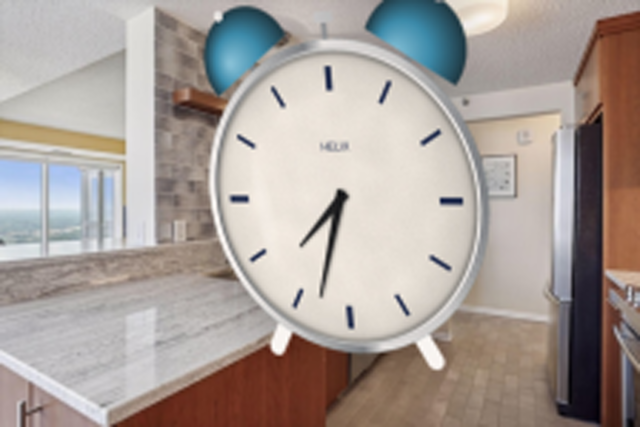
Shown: h=7 m=33
